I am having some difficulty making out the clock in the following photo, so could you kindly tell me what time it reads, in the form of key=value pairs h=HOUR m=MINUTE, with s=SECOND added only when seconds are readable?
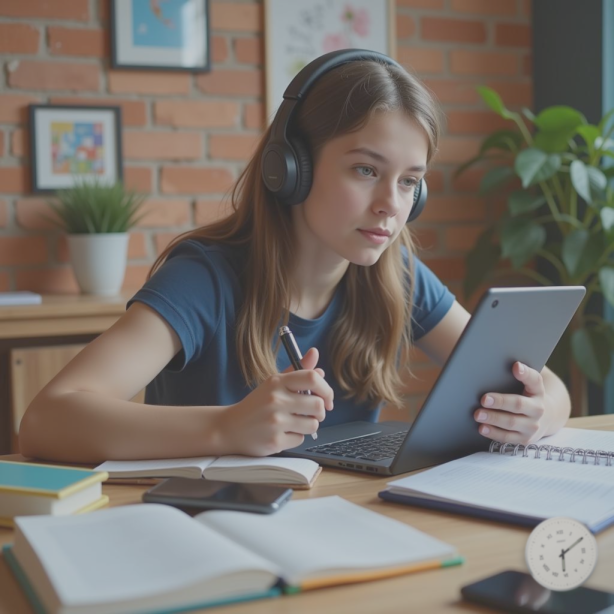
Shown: h=6 m=10
